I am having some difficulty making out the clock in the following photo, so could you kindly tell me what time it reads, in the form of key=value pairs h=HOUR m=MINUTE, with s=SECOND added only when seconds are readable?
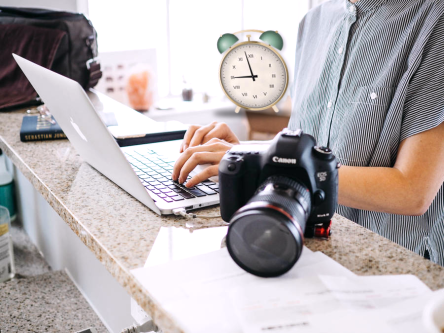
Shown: h=8 m=58
